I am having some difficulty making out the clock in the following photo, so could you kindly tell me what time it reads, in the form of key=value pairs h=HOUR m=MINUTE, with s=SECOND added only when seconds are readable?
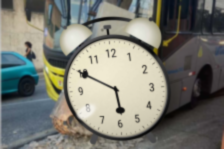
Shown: h=5 m=50
